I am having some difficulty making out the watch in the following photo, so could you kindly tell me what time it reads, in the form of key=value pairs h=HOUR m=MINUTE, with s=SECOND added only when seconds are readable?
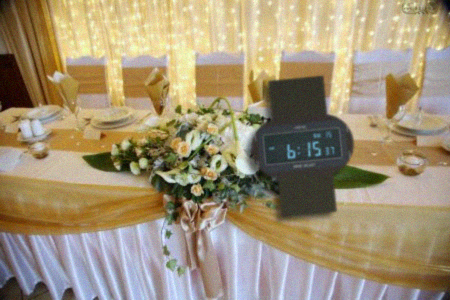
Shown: h=6 m=15
